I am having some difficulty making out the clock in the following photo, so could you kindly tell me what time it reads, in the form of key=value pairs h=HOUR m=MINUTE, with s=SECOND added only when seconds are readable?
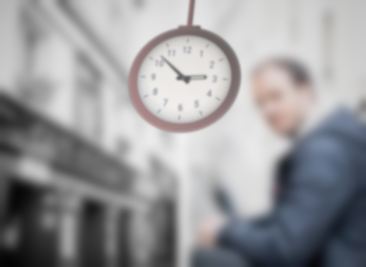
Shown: h=2 m=52
